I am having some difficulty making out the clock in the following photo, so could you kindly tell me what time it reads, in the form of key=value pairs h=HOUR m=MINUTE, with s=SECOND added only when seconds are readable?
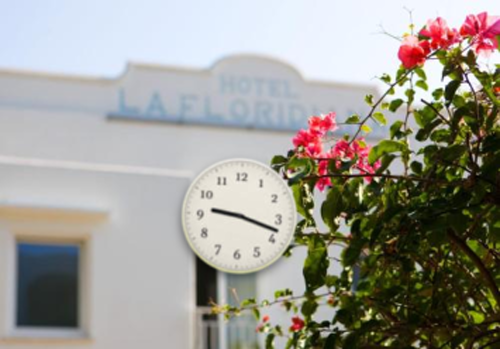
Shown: h=9 m=18
